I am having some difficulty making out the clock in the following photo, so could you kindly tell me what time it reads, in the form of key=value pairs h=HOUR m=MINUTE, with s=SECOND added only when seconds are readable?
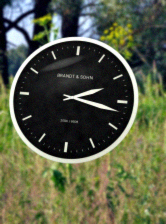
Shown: h=2 m=17
